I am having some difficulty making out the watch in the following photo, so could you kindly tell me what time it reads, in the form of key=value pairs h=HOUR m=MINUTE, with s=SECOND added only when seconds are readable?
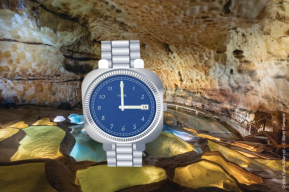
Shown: h=3 m=0
